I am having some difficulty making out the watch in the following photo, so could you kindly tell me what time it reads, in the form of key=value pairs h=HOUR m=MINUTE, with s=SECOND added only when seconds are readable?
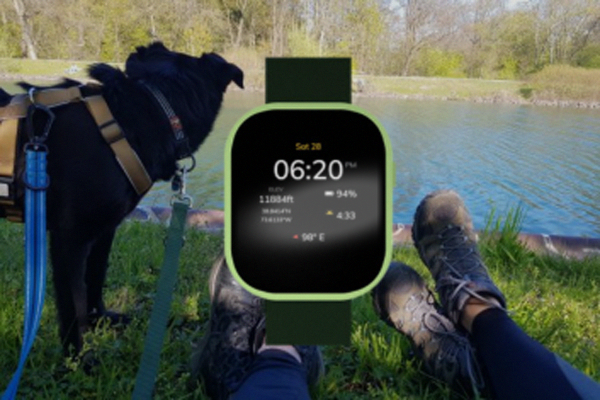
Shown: h=6 m=20
